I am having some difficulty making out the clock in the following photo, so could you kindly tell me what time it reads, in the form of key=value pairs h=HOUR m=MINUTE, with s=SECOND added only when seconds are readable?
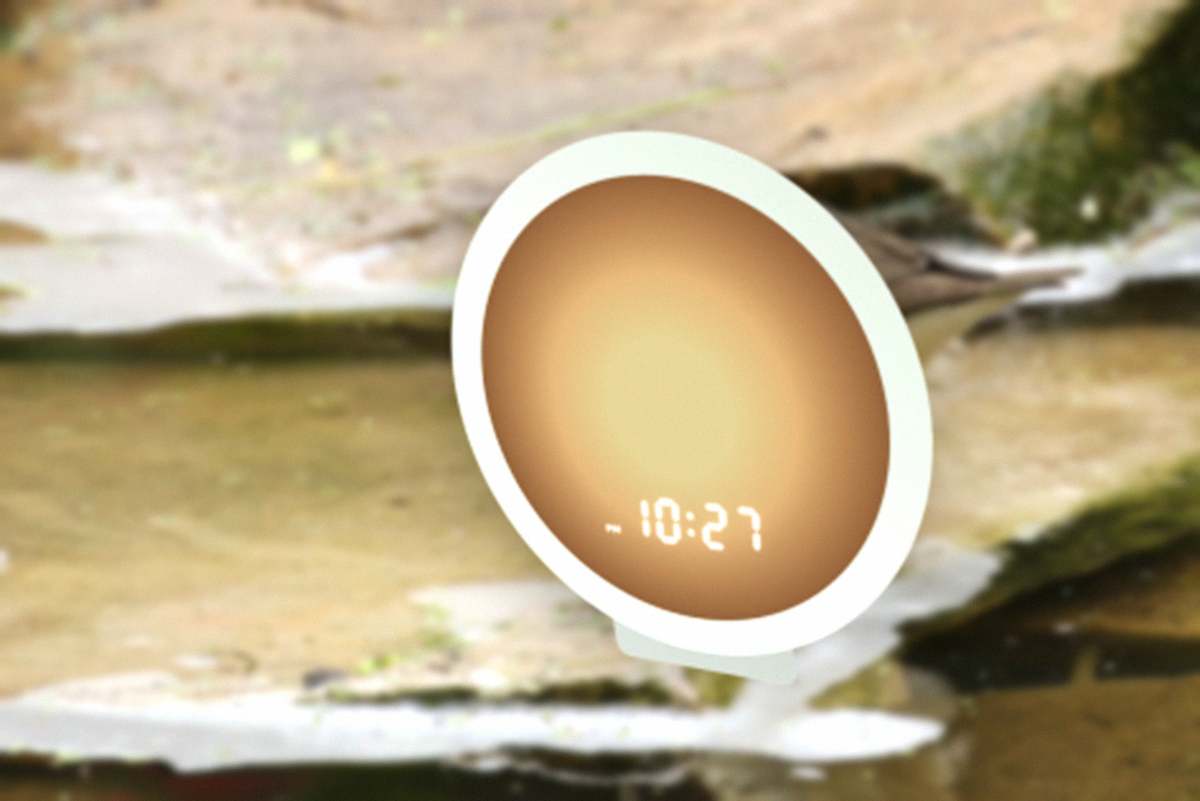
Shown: h=10 m=27
